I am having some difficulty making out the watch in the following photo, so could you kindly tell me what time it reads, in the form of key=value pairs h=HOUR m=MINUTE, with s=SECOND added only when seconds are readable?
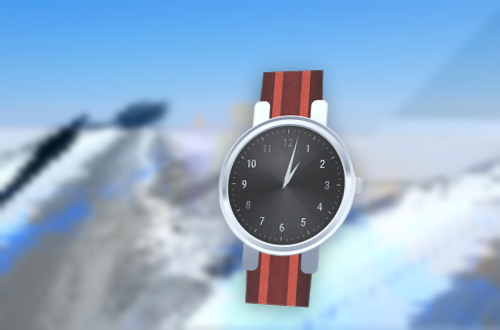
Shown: h=1 m=2
